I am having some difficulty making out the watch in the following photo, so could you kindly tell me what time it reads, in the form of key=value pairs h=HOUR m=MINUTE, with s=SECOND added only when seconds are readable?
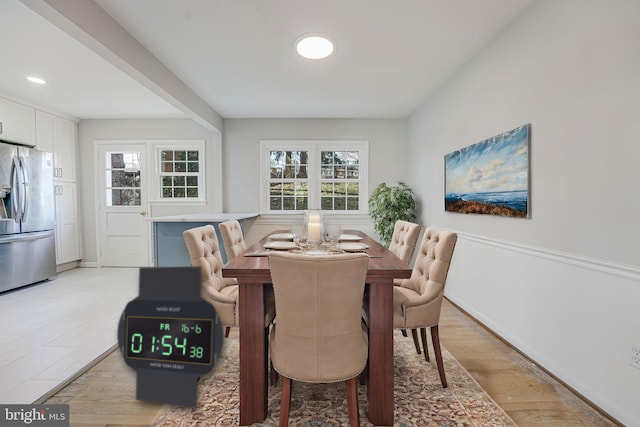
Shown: h=1 m=54 s=38
